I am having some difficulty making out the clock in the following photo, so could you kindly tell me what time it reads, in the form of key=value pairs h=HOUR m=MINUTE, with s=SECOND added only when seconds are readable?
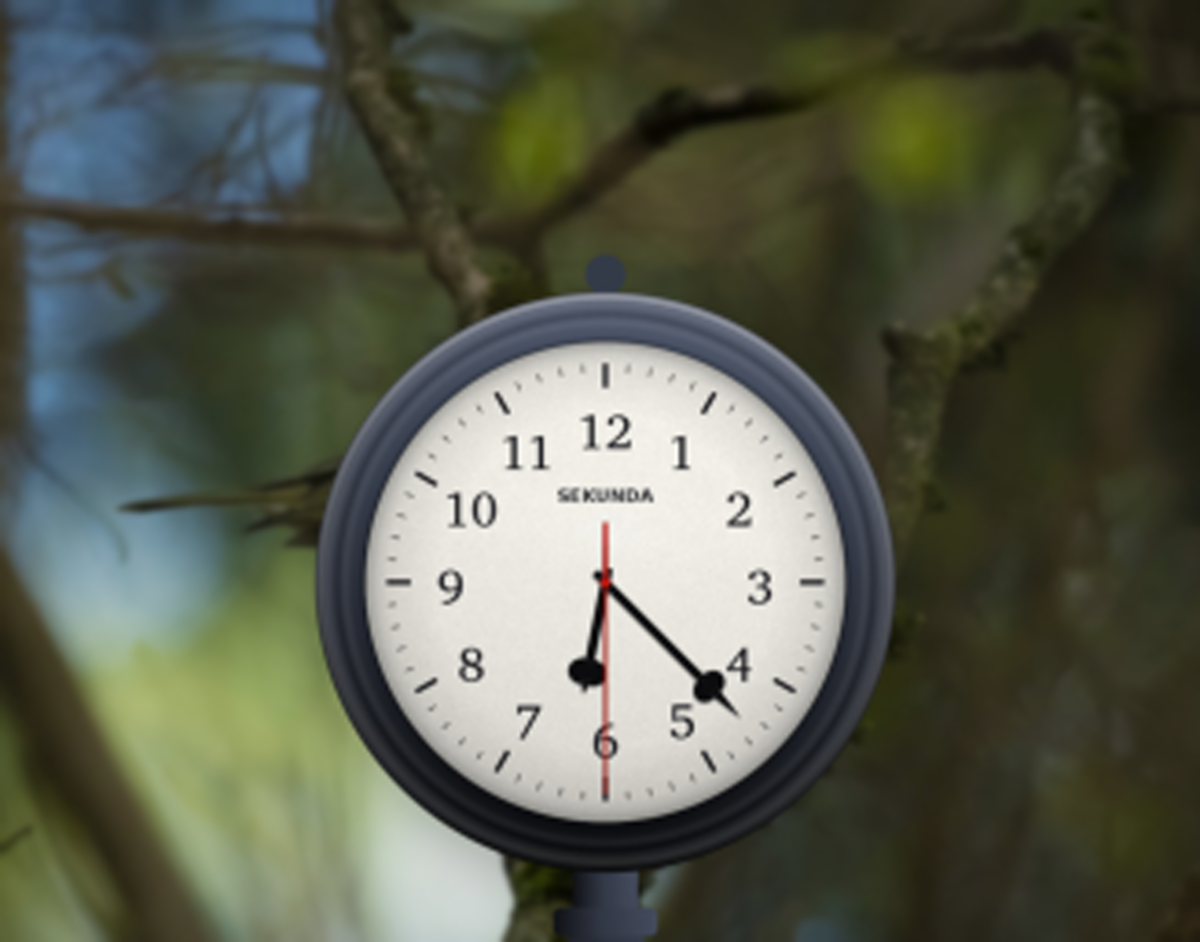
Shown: h=6 m=22 s=30
